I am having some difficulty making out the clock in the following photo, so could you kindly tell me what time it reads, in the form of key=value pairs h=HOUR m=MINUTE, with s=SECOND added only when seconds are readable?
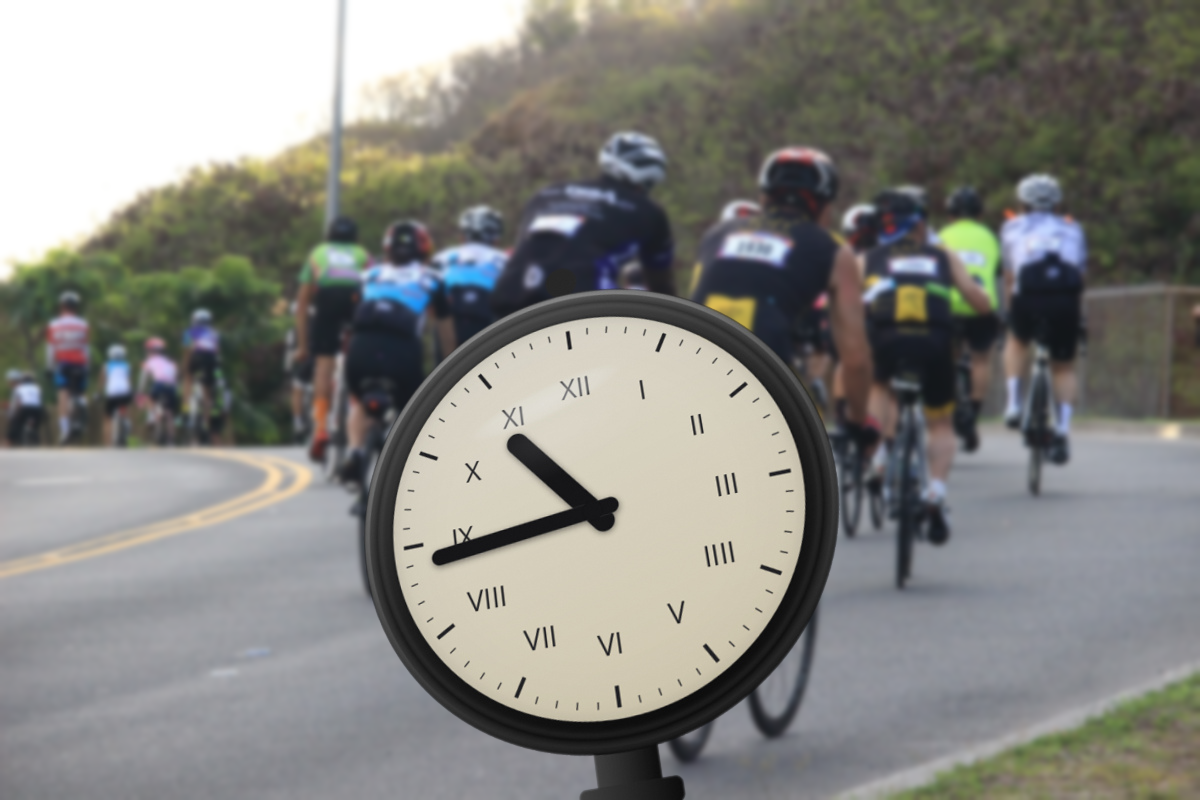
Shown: h=10 m=44
